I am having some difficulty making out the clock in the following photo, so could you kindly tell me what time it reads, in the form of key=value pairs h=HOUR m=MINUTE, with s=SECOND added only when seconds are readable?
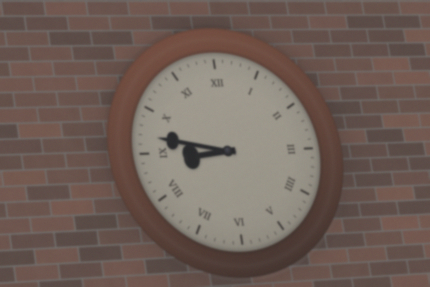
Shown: h=8 m=47
